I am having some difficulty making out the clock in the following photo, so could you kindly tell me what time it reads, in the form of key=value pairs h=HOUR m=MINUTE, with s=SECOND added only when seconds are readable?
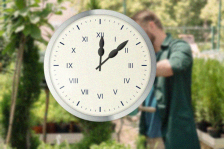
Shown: h=12 m=8
